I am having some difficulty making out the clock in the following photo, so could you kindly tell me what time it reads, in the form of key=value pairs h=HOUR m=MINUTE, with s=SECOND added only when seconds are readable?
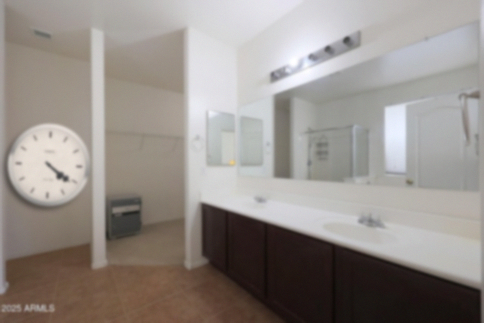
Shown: h=4 m=21
